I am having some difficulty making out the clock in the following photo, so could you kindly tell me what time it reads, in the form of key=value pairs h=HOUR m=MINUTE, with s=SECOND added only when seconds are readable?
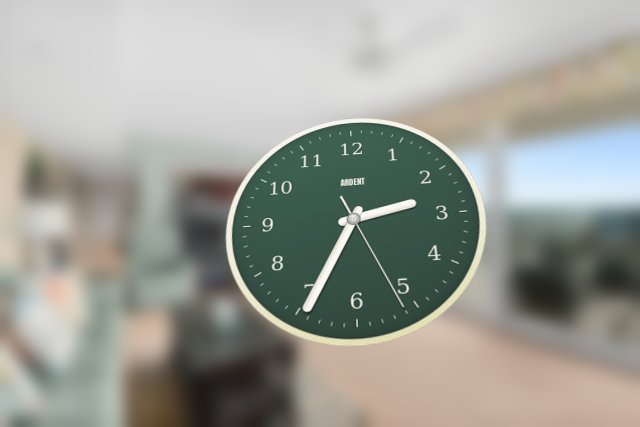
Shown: h=2 m=34 s=26
